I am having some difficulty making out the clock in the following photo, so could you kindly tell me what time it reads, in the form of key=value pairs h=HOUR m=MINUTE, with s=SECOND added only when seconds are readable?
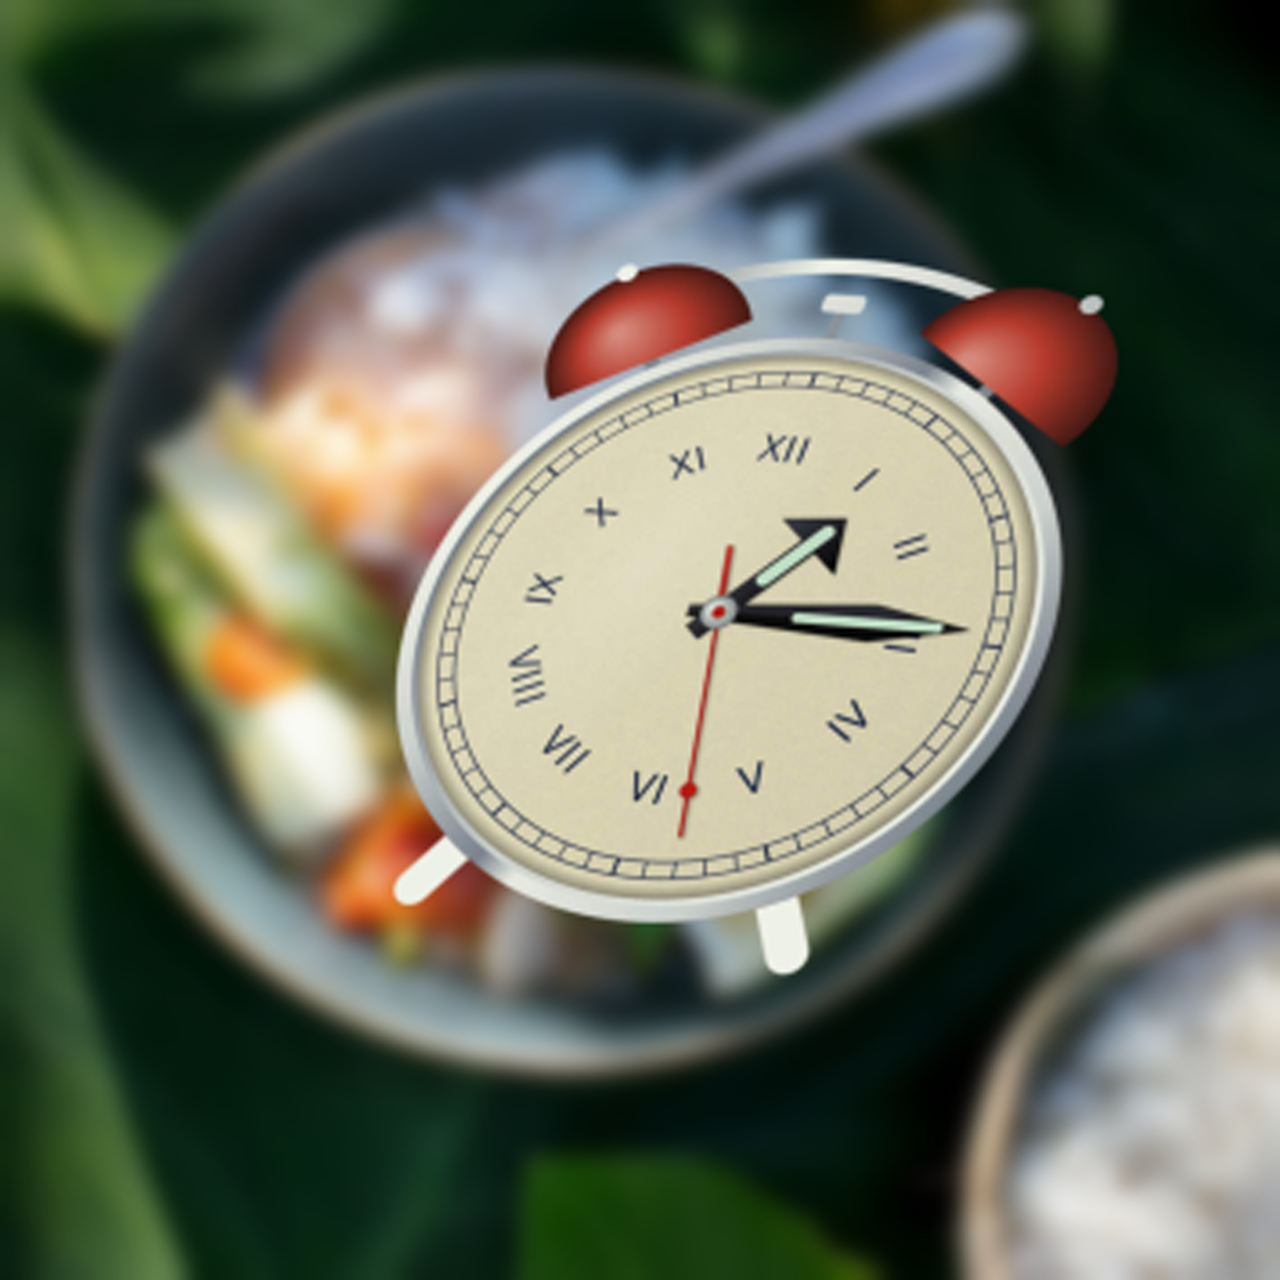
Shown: h=1 m=14 s=28
